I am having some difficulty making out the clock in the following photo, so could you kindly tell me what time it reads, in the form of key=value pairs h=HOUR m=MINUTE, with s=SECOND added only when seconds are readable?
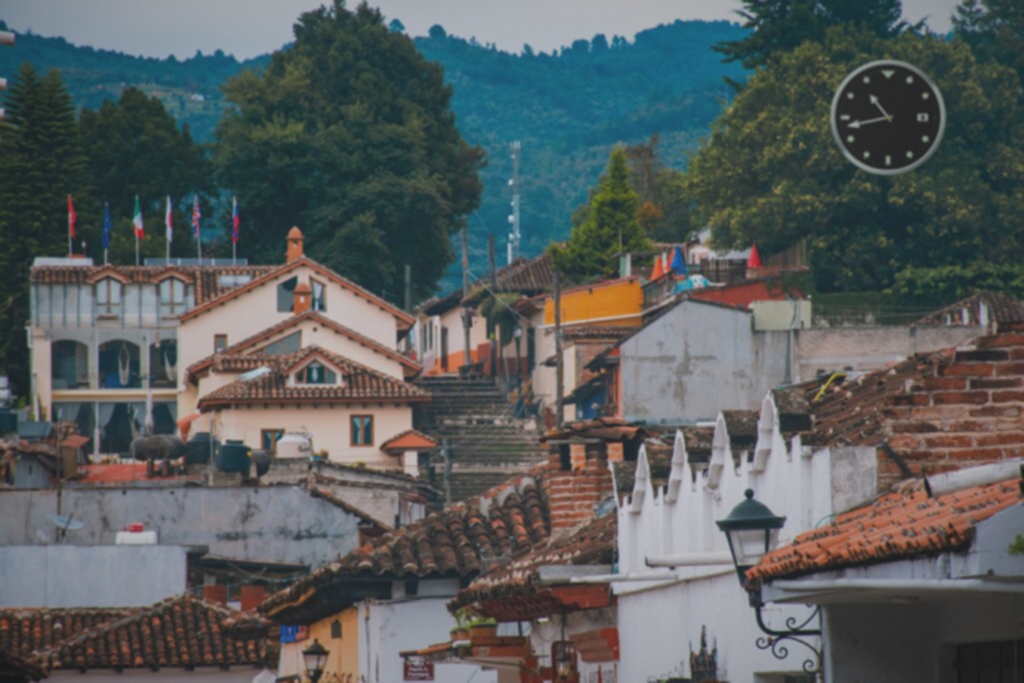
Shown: h=10 m=43
